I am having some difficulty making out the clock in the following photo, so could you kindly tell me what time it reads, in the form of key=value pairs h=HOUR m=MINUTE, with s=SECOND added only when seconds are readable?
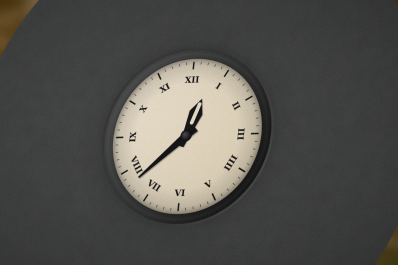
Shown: h=12 m=38
